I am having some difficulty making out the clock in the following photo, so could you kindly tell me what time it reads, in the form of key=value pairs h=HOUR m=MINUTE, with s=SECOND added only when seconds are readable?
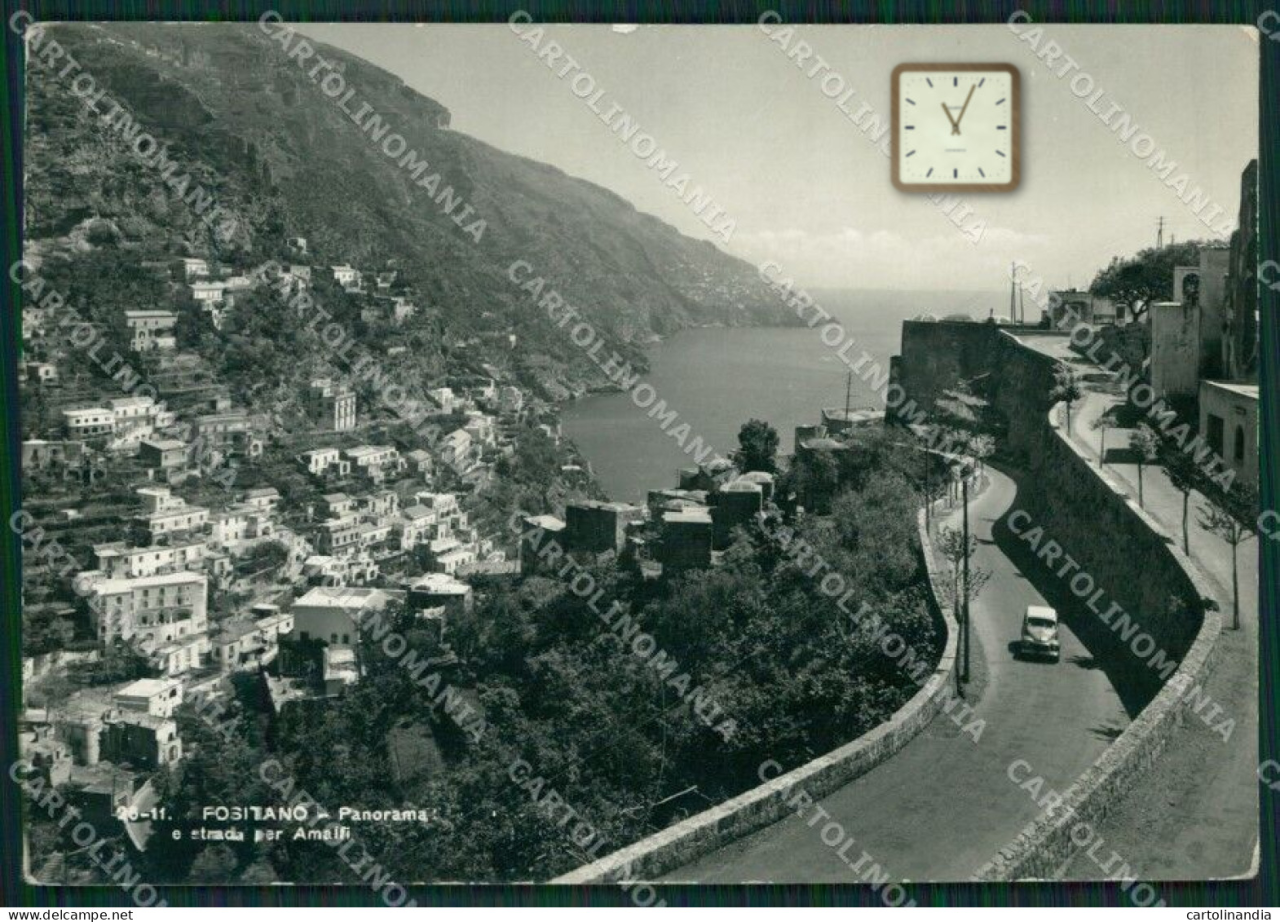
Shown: h=11 m=4
